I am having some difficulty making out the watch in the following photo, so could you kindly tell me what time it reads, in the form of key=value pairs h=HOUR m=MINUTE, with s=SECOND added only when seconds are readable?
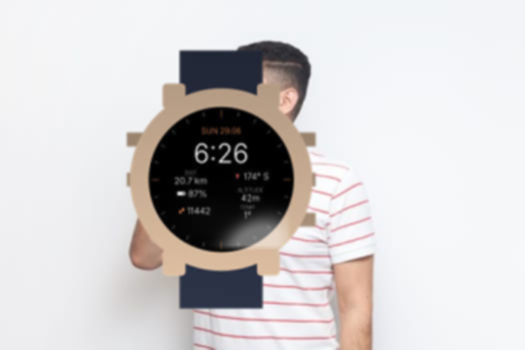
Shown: h=6 m=26
